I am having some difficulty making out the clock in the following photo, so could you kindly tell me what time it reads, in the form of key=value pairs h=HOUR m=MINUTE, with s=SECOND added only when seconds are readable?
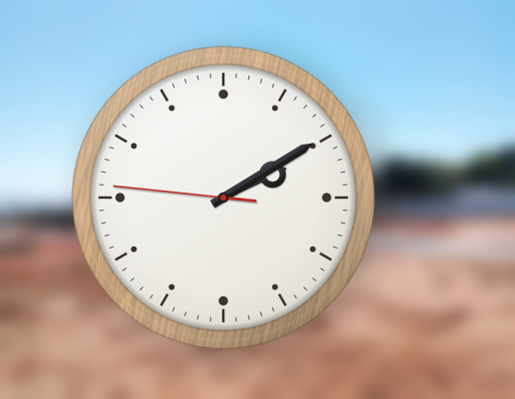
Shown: h=2 m=9 s=46
